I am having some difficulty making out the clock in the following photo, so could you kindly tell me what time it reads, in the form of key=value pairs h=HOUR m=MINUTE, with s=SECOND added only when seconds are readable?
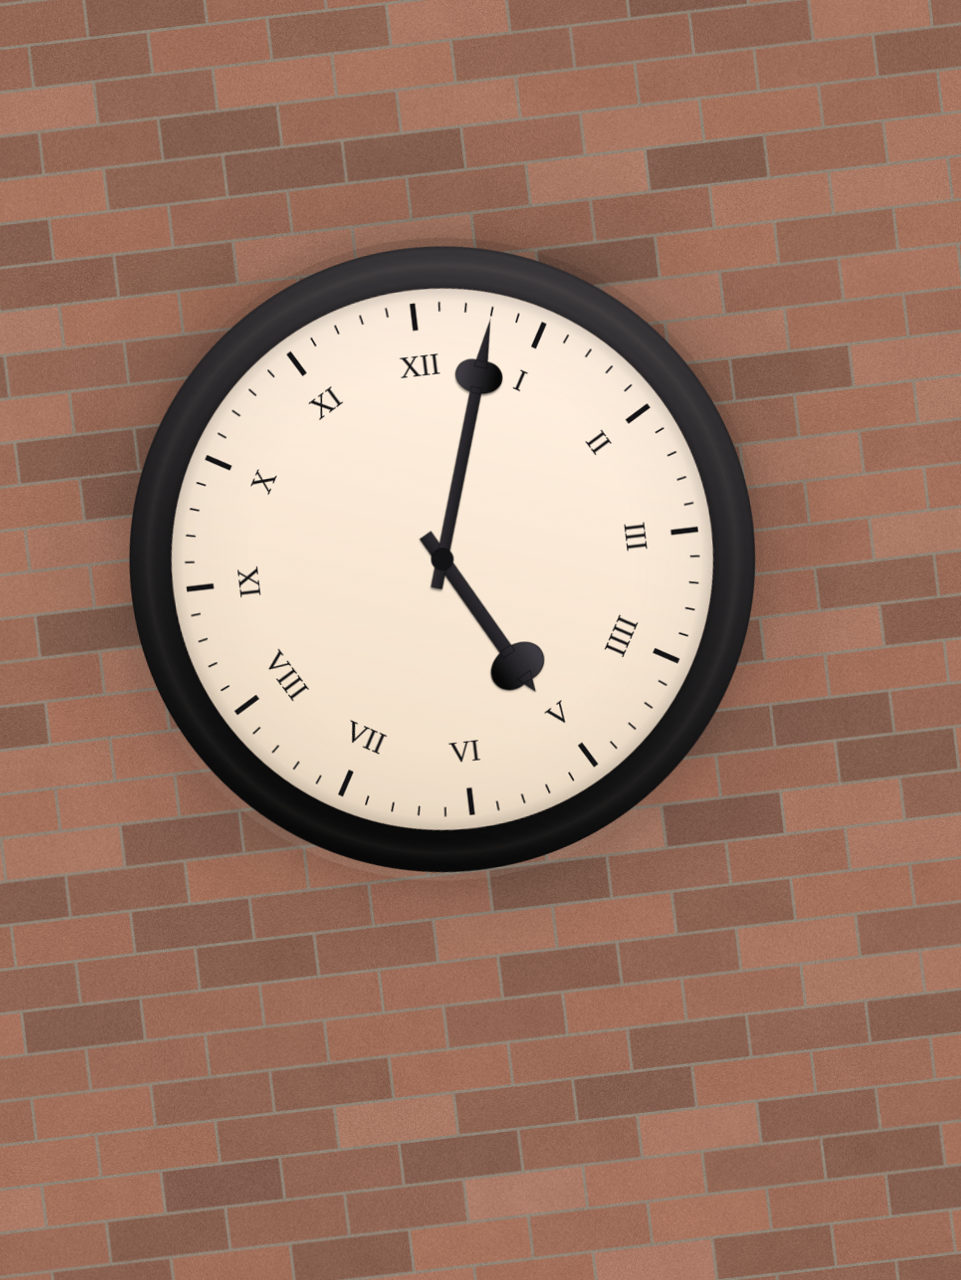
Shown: h=5 m=3
